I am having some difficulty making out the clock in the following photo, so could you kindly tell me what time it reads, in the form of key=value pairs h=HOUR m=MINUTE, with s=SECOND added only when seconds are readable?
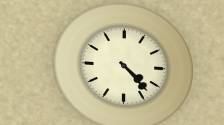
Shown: h=4 m=23
